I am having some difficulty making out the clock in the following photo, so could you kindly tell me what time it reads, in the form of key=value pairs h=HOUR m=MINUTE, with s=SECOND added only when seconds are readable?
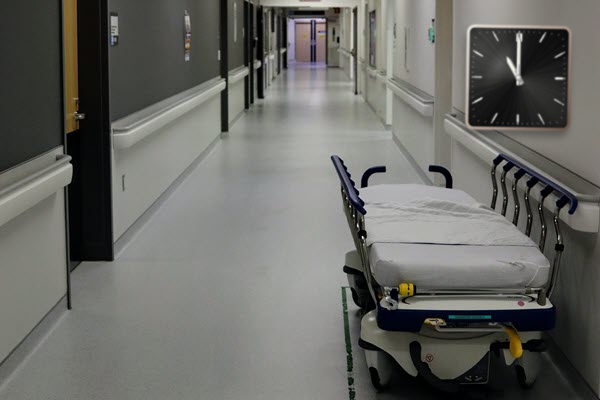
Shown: h=11 m=0
